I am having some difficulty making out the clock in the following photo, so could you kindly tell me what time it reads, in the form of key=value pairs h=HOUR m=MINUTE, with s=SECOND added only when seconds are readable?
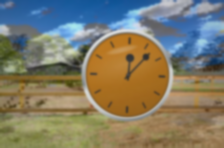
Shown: h=12 m=7
